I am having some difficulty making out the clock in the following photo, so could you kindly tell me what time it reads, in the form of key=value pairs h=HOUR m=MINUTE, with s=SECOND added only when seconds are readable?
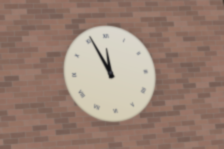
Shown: h=11 m=56
